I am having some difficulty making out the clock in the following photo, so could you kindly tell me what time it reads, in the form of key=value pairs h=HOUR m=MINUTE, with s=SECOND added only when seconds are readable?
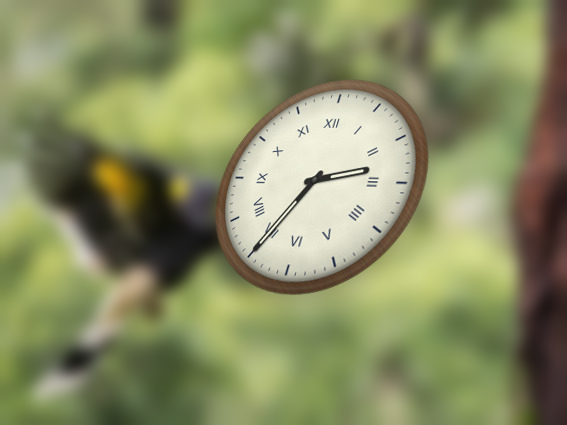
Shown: h=2 m=35
